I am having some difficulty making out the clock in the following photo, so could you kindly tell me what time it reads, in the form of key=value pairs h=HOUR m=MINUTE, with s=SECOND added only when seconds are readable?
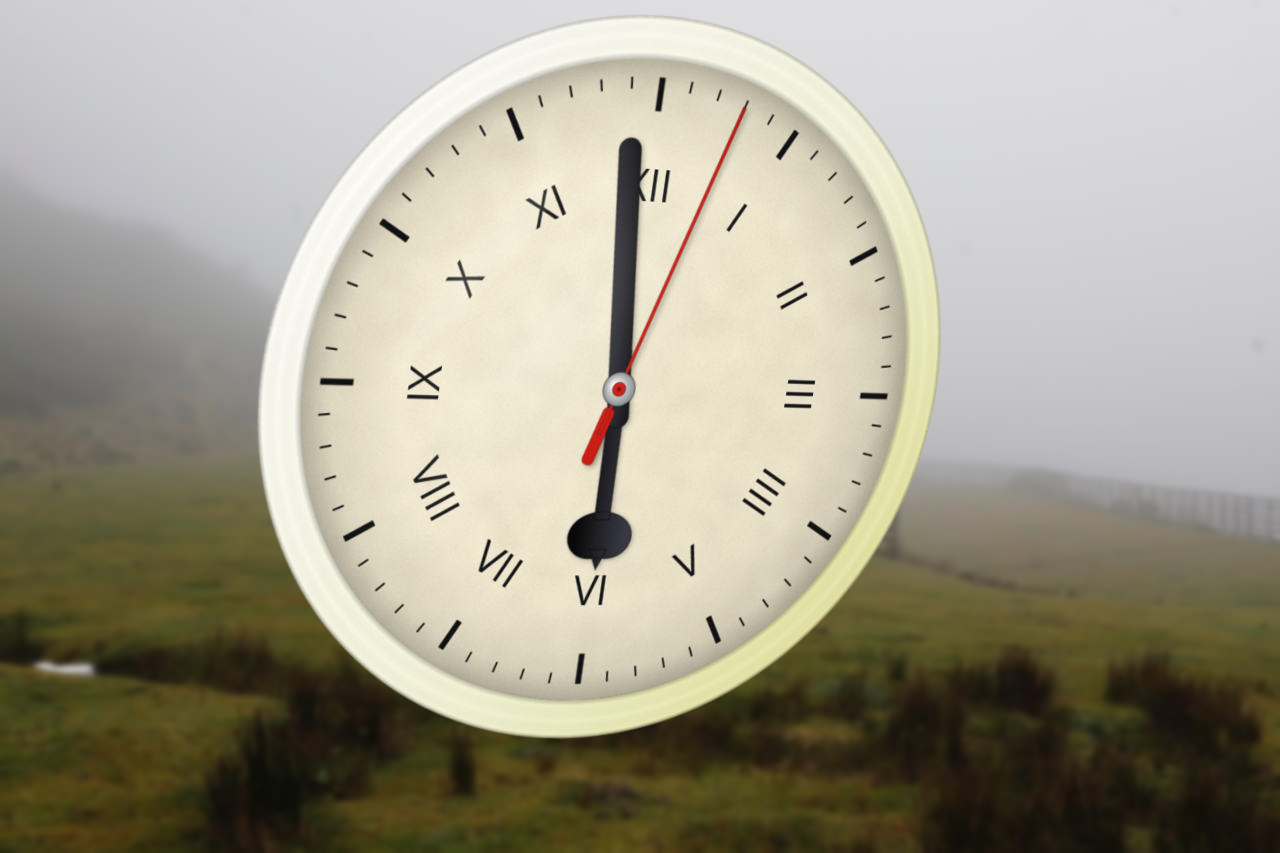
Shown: h=5 m=59 s=3
